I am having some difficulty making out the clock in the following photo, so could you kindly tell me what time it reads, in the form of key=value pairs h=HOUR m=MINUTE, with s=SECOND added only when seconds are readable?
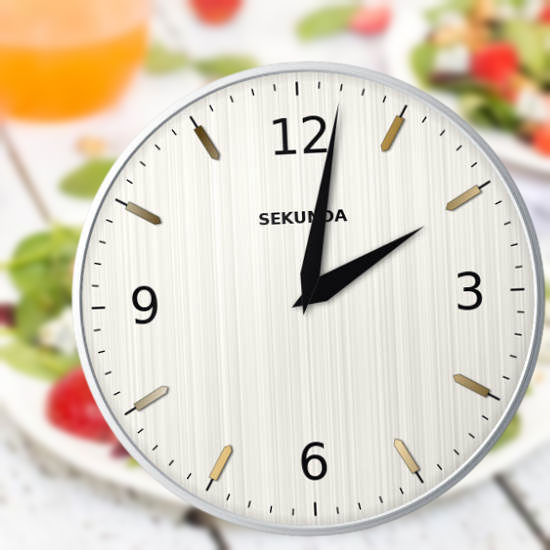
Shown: h=2 m=2
